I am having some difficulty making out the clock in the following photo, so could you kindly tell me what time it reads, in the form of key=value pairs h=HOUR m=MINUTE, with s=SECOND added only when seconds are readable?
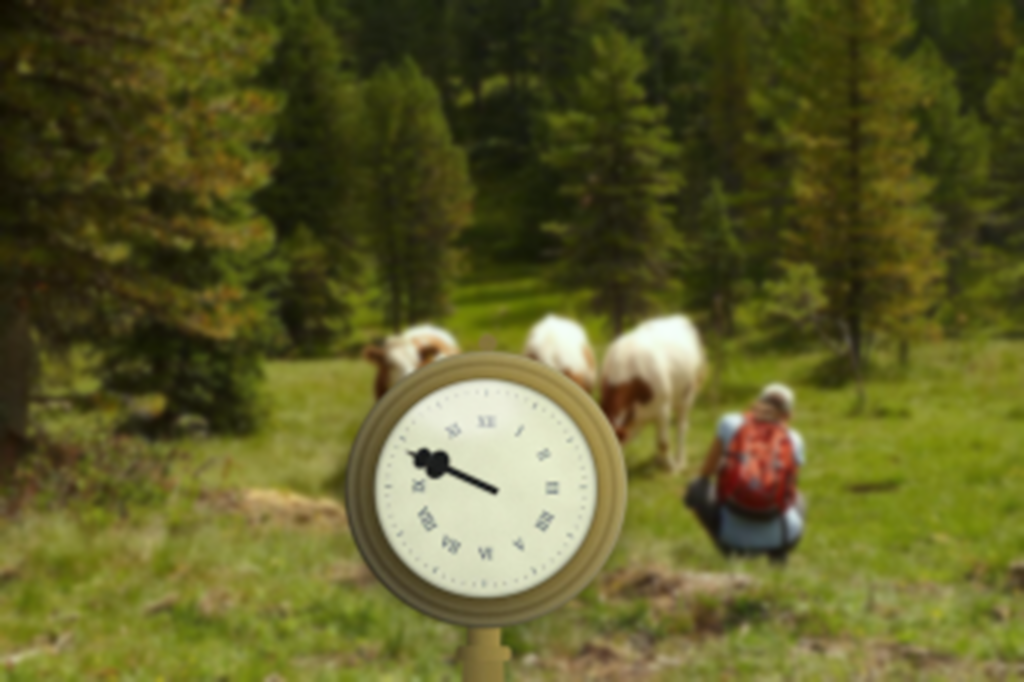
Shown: h=9 m=49
